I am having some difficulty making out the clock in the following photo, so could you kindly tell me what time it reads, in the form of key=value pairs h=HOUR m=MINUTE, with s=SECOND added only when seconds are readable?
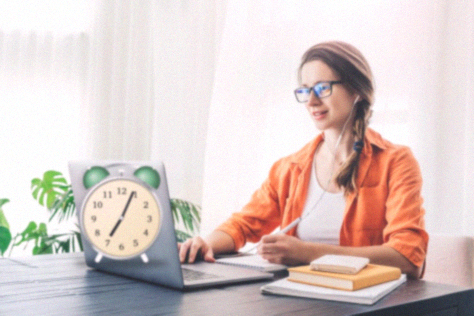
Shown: h=7 m=4
